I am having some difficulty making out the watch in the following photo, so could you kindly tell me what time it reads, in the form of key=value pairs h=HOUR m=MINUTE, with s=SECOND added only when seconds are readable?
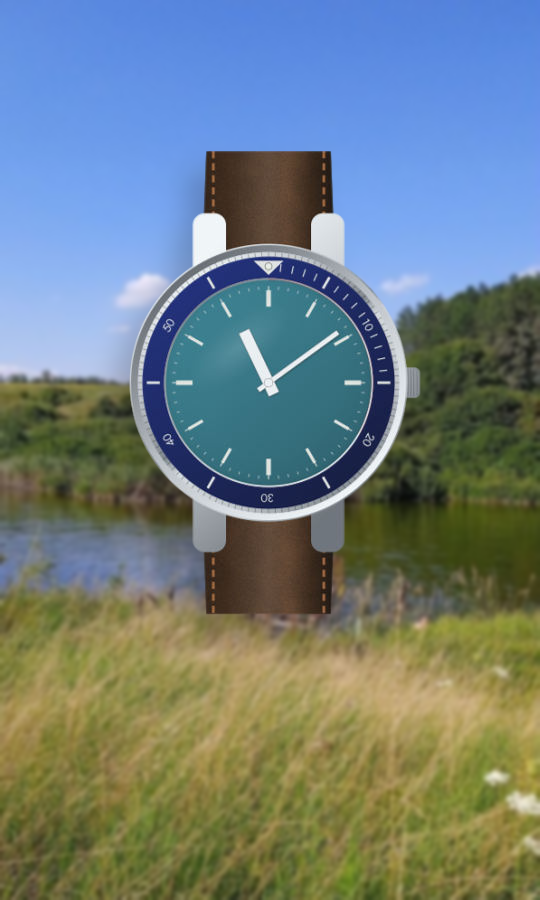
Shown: h=11 m=9
